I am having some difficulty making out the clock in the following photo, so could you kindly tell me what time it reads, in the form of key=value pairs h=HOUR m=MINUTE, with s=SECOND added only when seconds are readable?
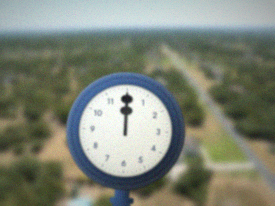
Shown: h=12 m=0
